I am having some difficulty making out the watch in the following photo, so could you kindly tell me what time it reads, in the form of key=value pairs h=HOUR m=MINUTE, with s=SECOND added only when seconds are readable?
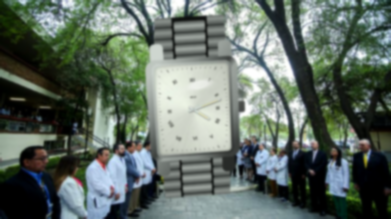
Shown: h=4 m=12
